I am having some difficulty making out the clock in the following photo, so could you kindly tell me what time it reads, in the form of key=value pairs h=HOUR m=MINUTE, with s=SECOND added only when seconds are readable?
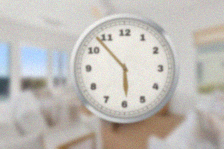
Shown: h=5 m=53
